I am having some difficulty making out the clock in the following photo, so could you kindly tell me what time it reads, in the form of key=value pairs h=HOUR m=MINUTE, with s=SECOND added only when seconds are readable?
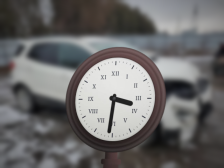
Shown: h=3 m=31
